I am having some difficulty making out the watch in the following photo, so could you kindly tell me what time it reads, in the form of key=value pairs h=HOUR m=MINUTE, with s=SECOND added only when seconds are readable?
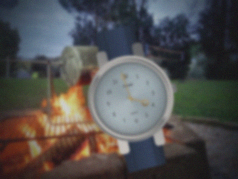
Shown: h=3 m=59
